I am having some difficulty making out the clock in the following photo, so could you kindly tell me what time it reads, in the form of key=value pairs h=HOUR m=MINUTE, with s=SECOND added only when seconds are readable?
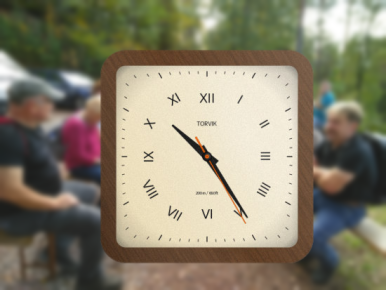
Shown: h=10 m=24 s=25
